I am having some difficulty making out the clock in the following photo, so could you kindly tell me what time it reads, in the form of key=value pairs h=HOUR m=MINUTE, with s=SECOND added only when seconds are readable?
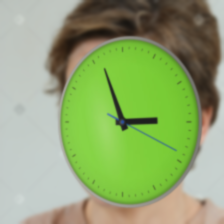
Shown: h=2 m=56 s=19
